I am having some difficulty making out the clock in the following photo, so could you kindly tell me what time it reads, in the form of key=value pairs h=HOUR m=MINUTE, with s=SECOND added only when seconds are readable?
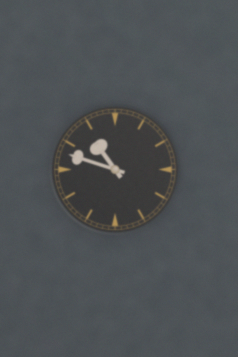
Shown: h=10 m=48
